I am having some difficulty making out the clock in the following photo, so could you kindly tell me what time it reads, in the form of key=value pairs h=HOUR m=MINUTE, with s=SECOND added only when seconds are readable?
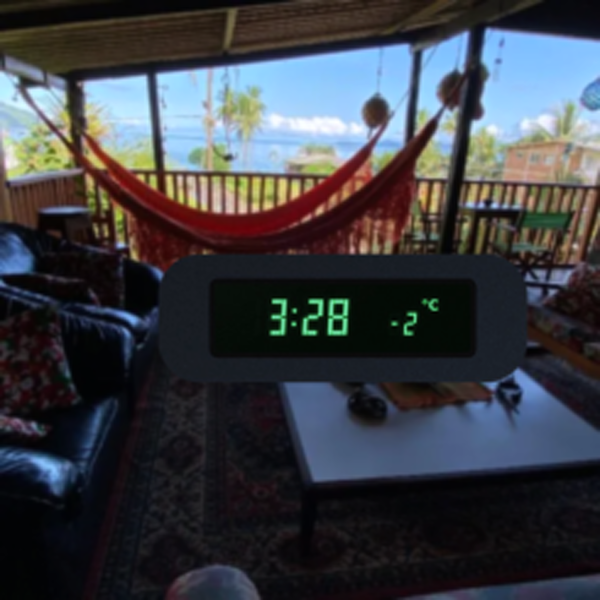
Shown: h=3 m=28
